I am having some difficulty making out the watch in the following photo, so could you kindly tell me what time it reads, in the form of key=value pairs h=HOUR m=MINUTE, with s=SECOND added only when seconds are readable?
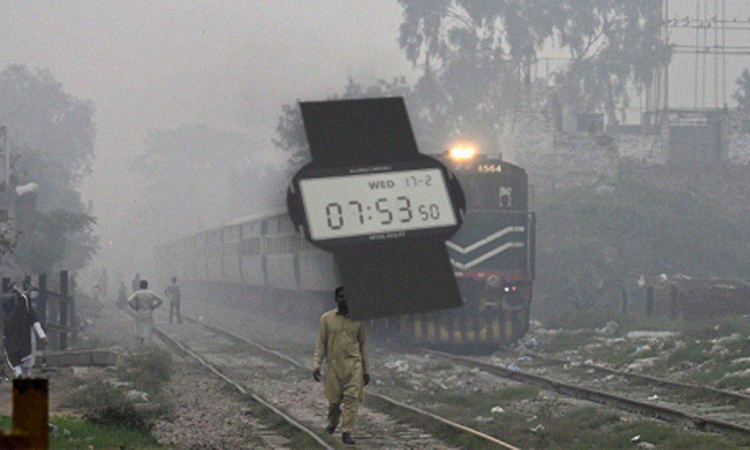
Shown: h=7 m=53 s=50
